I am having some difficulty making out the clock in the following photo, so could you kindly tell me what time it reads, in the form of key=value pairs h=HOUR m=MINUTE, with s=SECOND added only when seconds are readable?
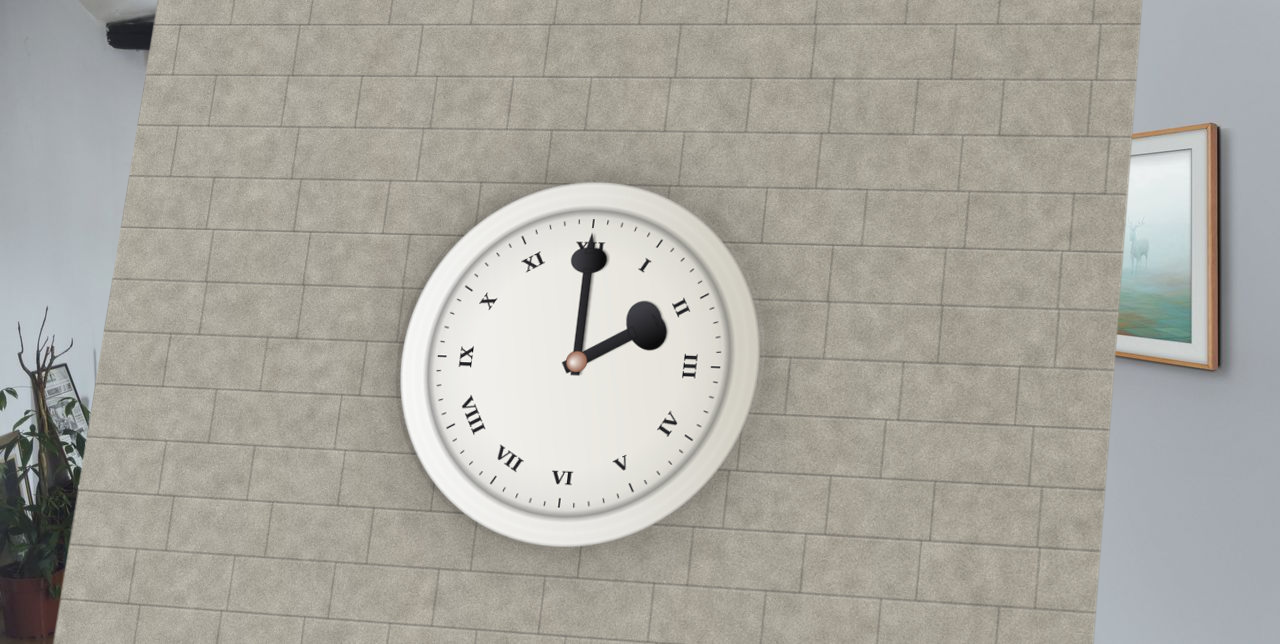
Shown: h=2 m=0
